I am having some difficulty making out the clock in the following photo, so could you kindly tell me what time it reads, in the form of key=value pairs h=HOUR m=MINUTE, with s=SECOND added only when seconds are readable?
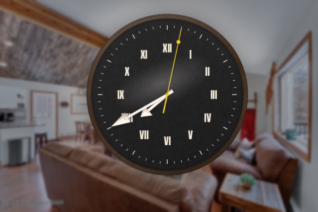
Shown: h=7 m=40 s=2
